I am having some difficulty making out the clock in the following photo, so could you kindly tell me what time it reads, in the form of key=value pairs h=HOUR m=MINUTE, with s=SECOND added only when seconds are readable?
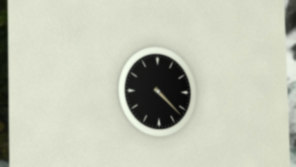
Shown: h=4 m=22
